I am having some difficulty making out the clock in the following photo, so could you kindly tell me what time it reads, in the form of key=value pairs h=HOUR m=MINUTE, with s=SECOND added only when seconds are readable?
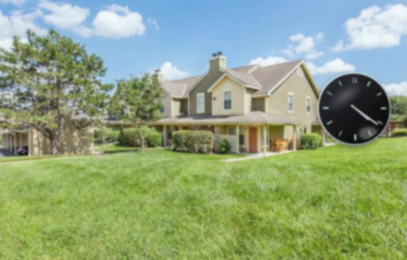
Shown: h=4 m=21
